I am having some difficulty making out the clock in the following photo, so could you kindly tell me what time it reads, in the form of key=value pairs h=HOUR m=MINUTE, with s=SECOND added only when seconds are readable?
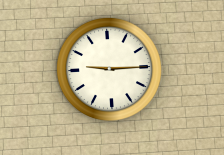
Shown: h=9 m=15
